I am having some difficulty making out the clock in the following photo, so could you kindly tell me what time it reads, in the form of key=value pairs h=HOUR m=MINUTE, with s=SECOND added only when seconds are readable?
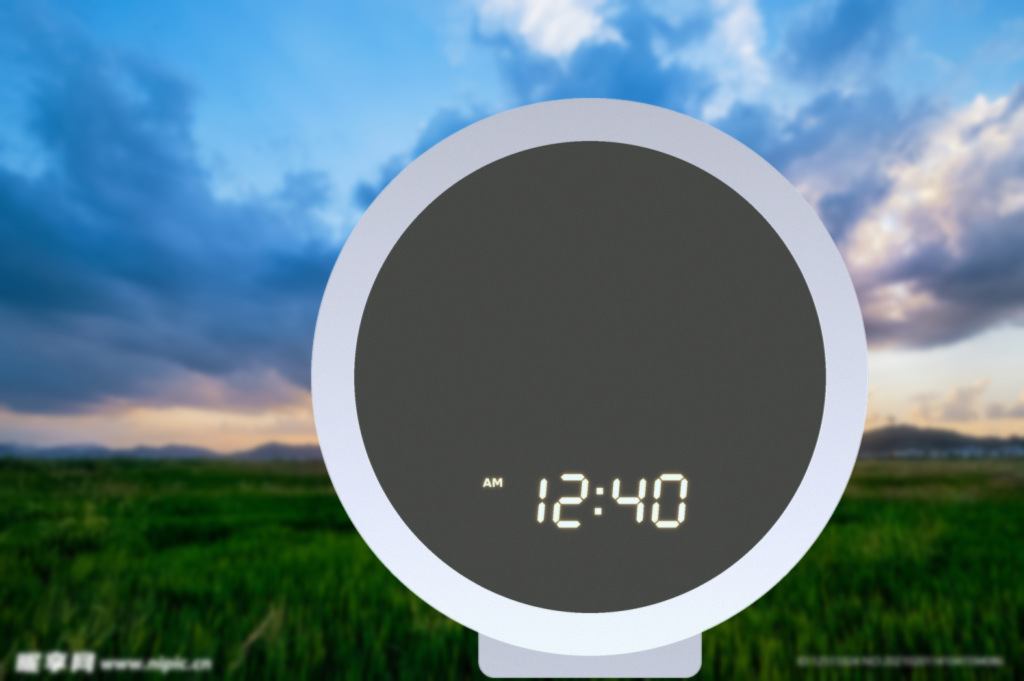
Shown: h=12 m=40
